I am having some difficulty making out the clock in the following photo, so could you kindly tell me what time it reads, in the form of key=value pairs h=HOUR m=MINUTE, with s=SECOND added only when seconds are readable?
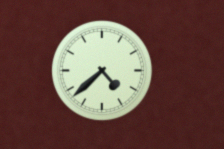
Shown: h=4 m=38
